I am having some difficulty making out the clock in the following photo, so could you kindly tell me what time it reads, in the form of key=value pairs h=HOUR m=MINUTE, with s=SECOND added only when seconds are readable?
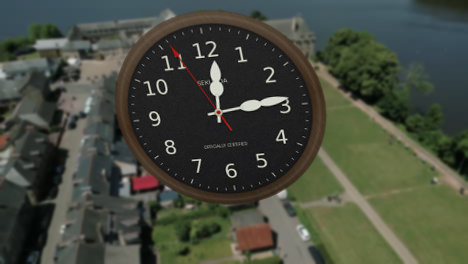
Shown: h=12 m=13 s=56
